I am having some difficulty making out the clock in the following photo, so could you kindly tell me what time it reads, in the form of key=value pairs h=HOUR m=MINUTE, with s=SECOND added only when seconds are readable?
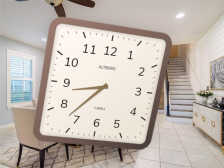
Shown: h=8 m=37
